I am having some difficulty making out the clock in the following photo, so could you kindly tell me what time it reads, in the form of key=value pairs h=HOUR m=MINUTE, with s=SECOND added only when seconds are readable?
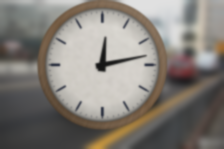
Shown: h=12 m=13
